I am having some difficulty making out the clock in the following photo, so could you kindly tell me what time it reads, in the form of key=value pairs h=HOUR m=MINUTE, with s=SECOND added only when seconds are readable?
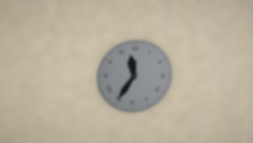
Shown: h=11 m=35
